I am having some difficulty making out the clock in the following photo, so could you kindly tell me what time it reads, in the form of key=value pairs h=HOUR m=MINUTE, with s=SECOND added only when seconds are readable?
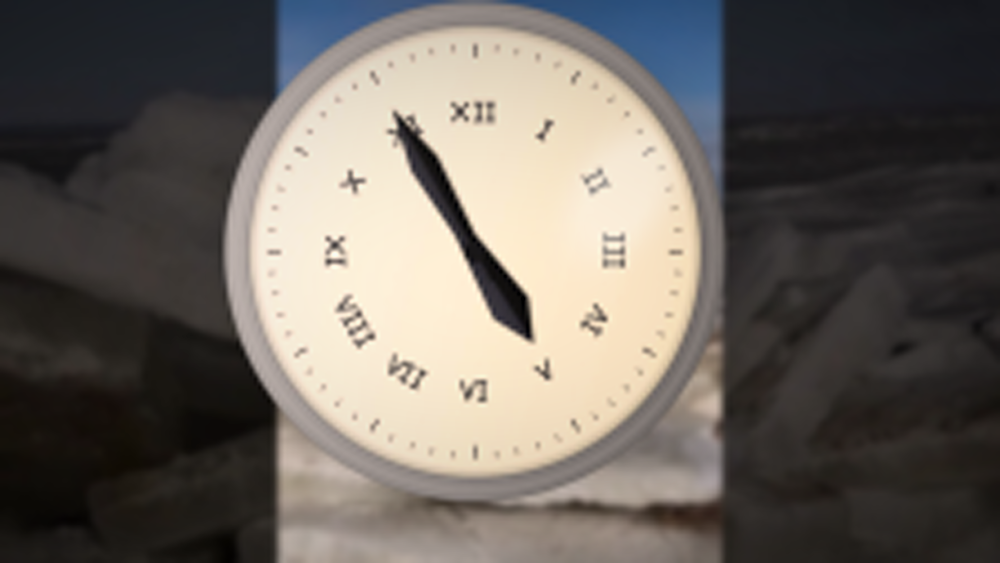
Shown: h=4 m=55
